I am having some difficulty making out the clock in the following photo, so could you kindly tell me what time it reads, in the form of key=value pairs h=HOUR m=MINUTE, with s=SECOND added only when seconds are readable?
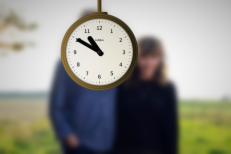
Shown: h=10 m=50
